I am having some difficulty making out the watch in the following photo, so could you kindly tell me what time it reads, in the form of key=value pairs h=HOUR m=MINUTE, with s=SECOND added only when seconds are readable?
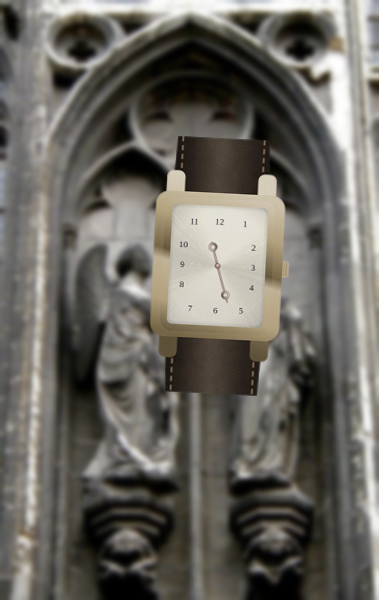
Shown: h=11 m=27
